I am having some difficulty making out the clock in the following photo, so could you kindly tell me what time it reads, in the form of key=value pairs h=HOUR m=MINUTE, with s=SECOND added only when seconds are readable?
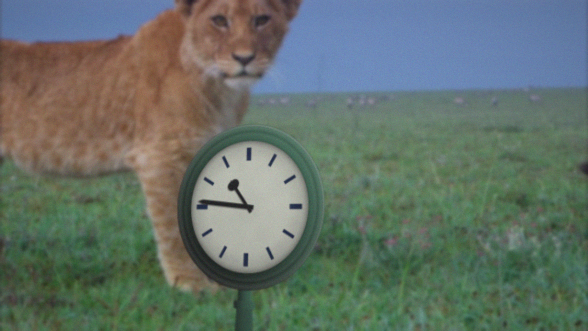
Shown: h=10 m=46
